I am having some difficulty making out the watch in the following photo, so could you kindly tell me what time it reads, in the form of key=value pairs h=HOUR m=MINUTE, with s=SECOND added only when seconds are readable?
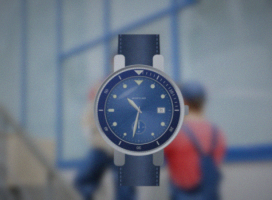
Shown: h=10 m=32
